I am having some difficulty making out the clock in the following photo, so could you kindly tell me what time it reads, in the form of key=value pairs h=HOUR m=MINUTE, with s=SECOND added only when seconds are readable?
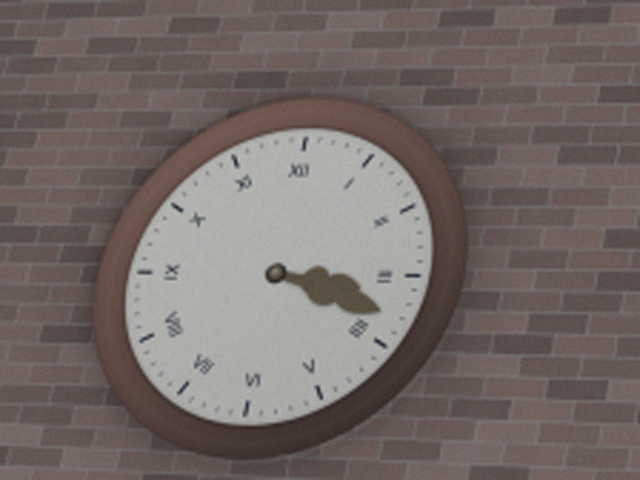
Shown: h=3 m=18
